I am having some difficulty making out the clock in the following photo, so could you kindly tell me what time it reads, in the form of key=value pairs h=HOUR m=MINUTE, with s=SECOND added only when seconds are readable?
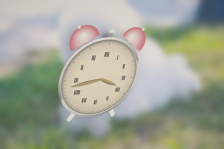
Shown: h=3 m=43
